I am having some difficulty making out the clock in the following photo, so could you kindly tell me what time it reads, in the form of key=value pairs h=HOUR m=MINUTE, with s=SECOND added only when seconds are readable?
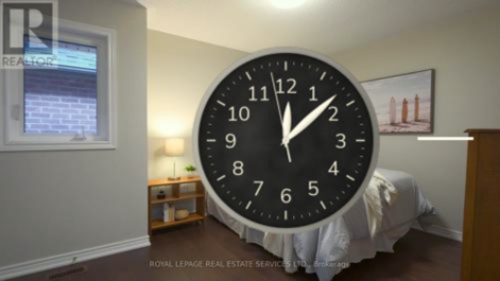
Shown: h=12 m=7 s=58
